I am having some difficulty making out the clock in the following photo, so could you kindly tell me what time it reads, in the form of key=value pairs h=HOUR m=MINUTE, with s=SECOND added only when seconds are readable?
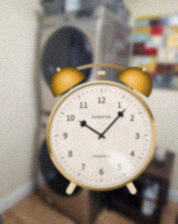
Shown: h=10 m=7
